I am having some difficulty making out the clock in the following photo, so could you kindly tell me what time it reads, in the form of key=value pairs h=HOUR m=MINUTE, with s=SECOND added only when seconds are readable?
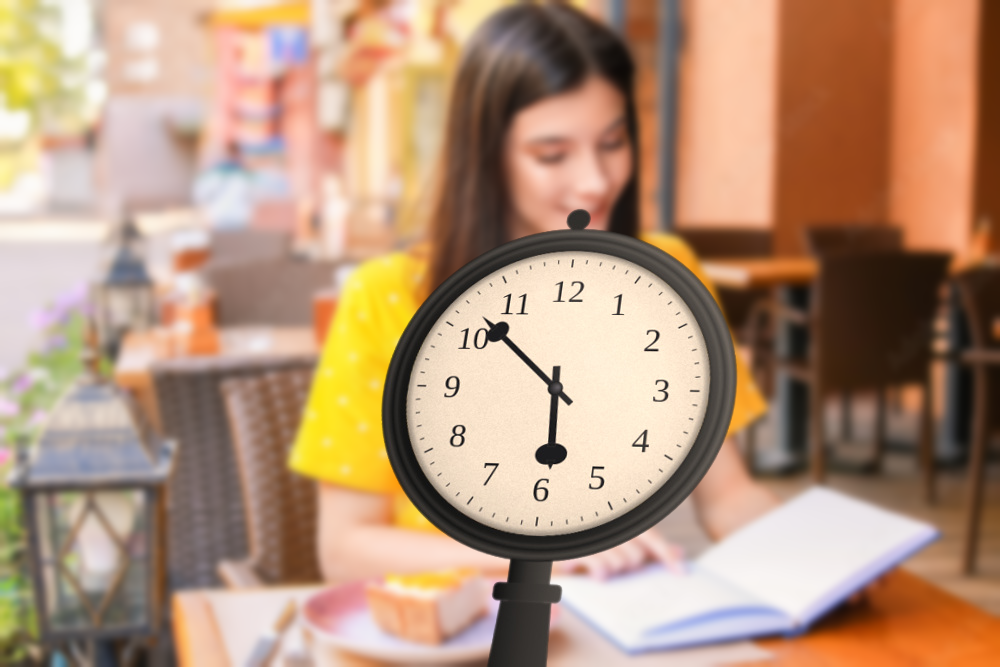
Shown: h=5 m=52
